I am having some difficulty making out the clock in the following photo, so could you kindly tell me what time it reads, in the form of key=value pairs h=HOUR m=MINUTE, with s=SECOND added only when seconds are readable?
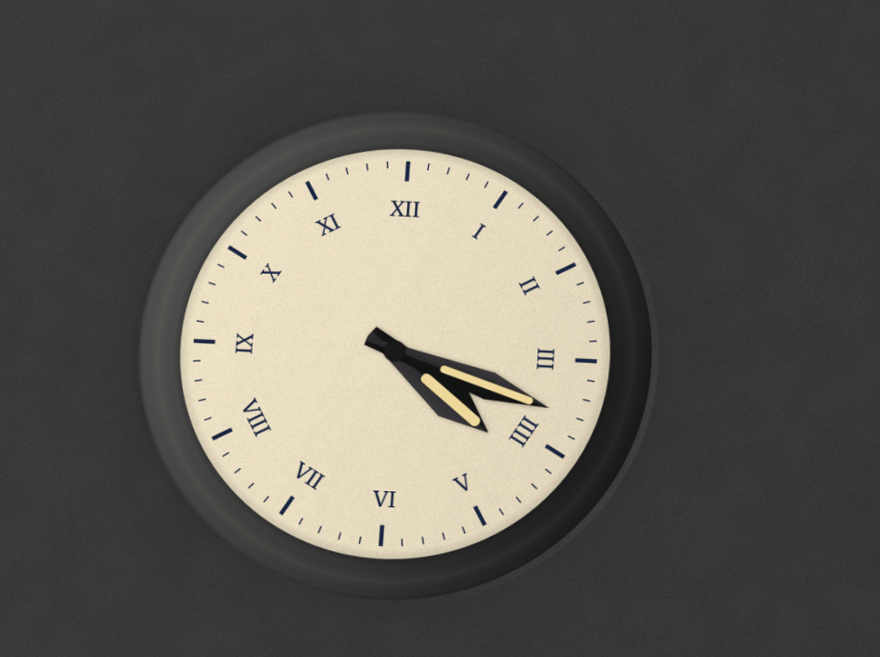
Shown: h=4 m=18
